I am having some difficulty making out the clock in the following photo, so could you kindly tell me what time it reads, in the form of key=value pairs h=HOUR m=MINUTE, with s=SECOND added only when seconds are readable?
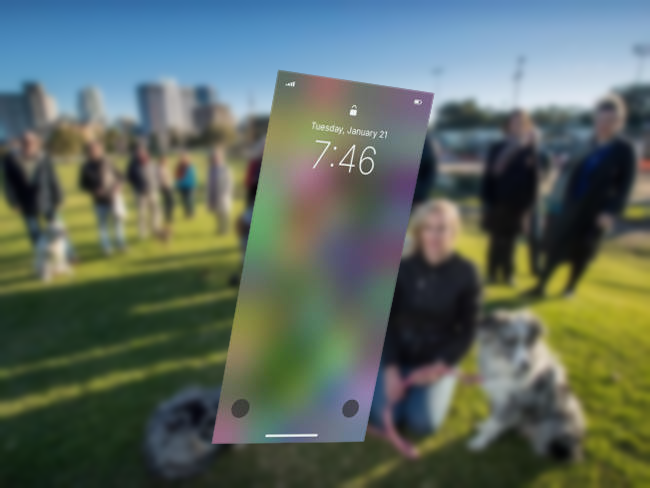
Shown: h=7 m=46
